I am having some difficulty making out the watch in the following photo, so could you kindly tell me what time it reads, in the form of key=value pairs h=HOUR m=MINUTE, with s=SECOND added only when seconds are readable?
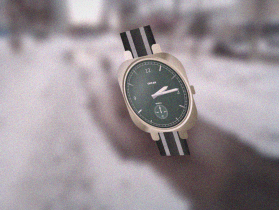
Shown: h=2 m=14
